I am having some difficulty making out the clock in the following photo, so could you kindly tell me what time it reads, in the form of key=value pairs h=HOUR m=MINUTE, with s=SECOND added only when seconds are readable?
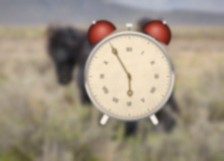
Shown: h=5 m=55
